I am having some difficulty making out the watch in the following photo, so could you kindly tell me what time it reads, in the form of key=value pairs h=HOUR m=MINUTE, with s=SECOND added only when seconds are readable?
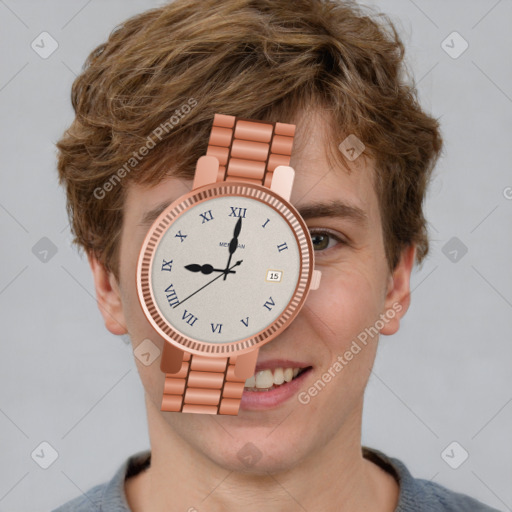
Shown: h=9 m=0 s=38
